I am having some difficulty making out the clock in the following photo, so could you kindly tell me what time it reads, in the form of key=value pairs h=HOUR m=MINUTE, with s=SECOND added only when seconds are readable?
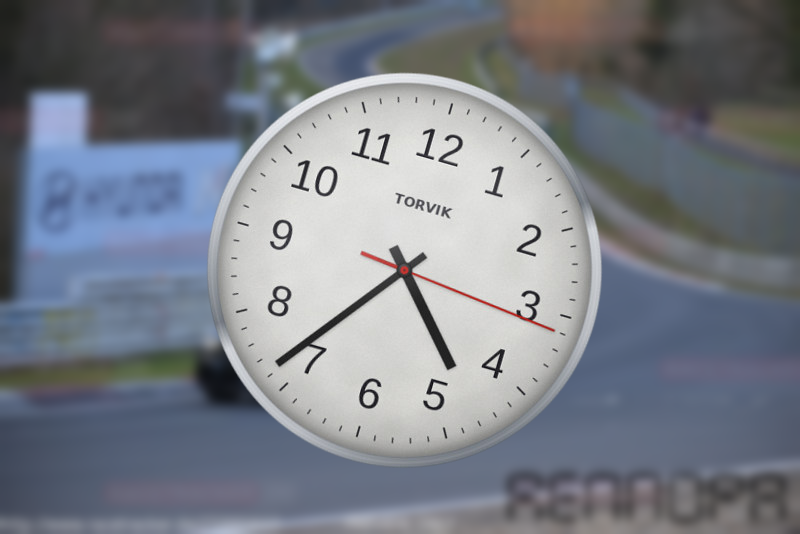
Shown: h=4 m=36 s=16
